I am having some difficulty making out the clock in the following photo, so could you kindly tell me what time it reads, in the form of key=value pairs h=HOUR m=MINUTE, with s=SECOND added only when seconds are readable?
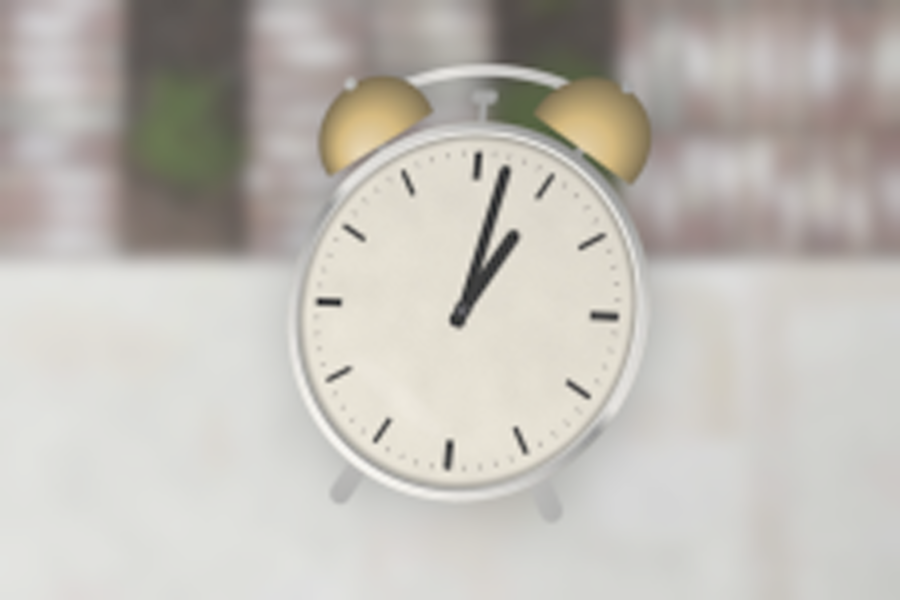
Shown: h=1 m=2
